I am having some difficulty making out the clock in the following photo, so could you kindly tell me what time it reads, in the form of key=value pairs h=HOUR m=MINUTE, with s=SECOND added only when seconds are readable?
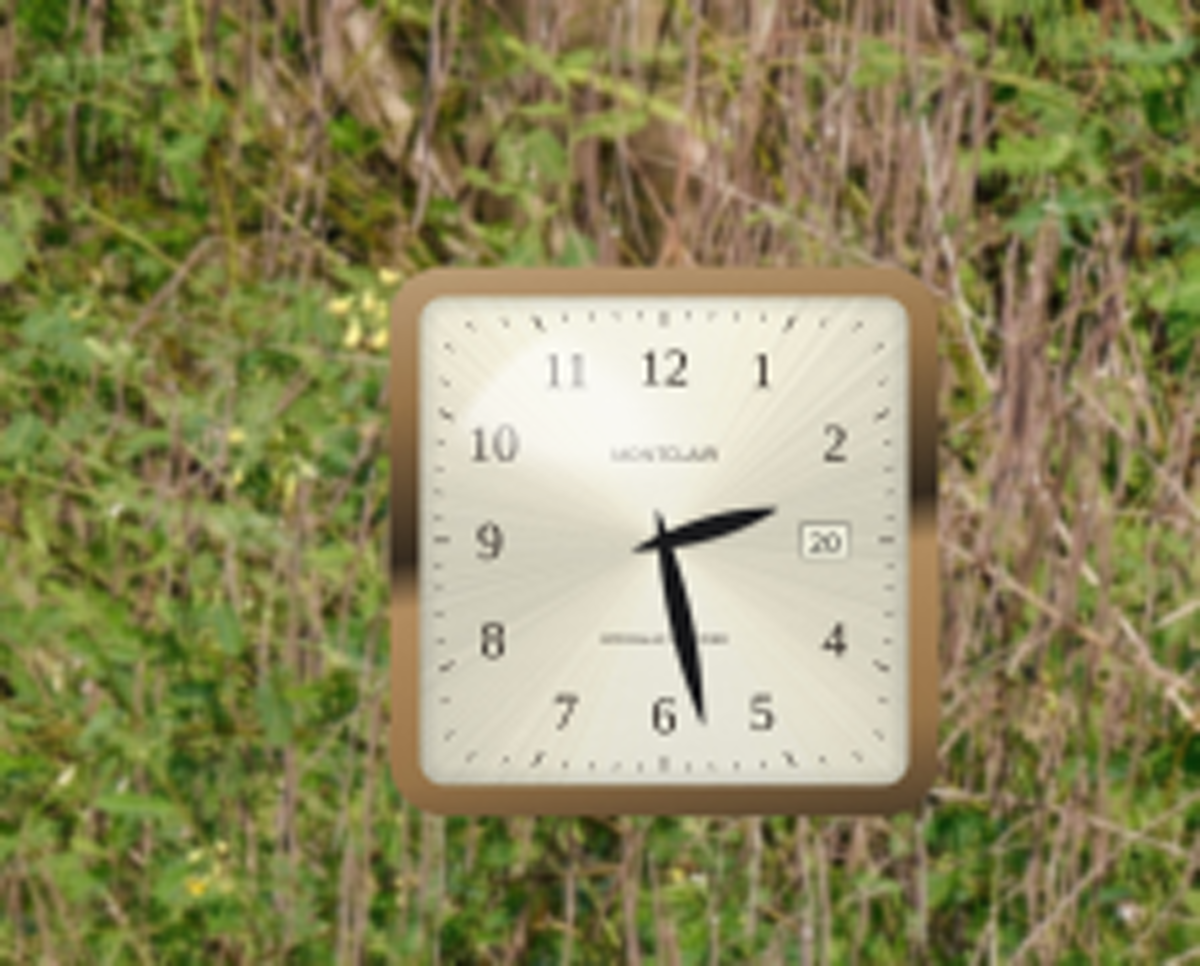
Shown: h=2 m=28
